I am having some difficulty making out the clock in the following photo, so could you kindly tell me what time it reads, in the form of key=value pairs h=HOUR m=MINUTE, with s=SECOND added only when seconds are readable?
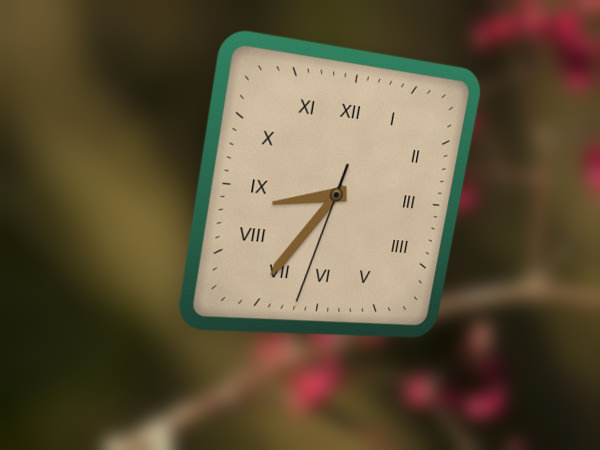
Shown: h=8 m=35 s=32
